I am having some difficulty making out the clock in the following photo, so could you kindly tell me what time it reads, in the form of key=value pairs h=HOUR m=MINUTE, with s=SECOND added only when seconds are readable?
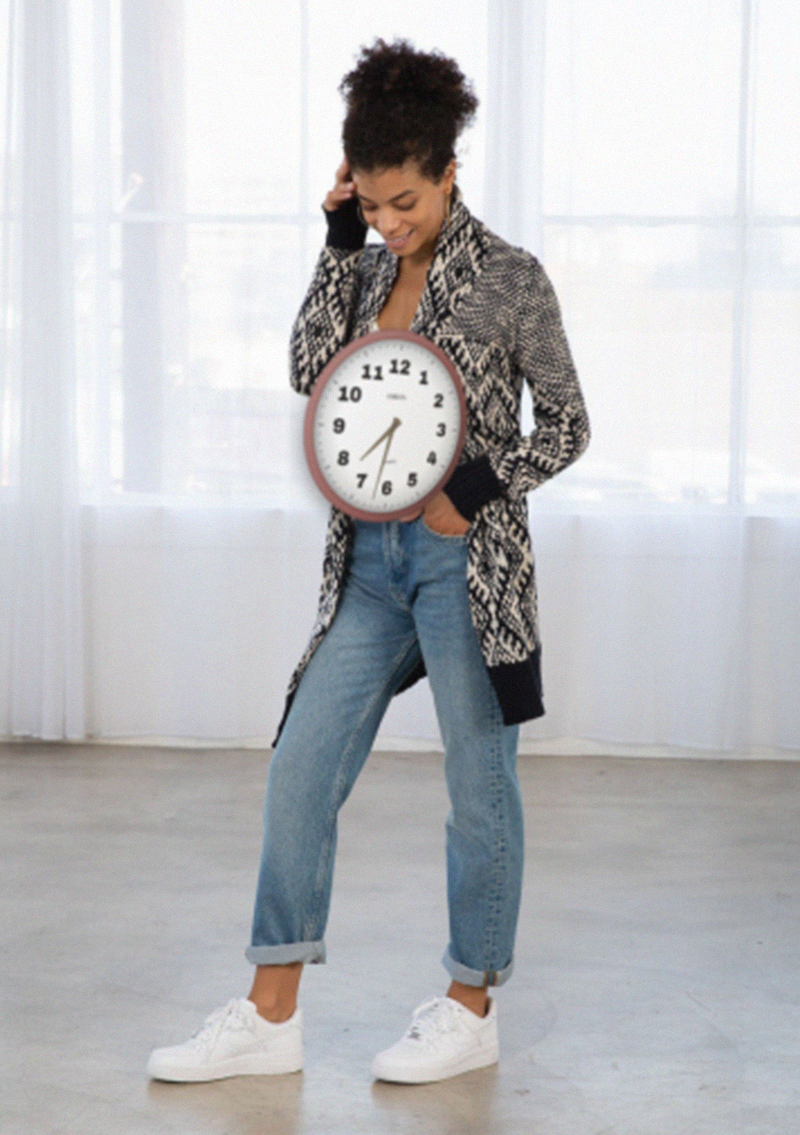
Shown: h=7 m=32
